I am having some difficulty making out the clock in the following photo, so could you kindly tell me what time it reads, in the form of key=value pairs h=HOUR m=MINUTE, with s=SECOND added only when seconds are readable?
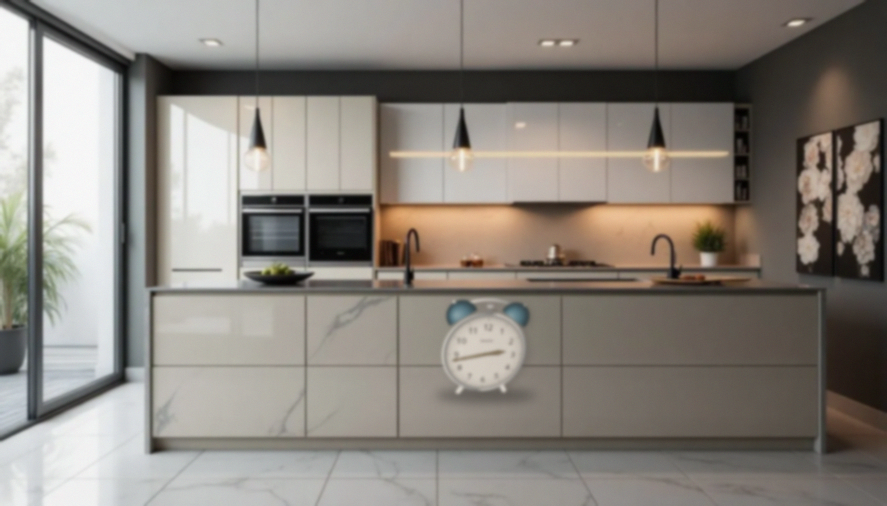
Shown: h=2 m=43
